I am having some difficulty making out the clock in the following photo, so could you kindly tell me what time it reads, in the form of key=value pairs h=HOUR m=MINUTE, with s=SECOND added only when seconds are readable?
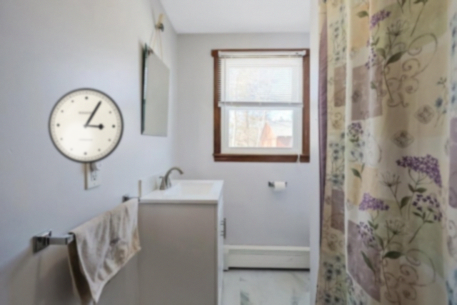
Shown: h=3 m=5
